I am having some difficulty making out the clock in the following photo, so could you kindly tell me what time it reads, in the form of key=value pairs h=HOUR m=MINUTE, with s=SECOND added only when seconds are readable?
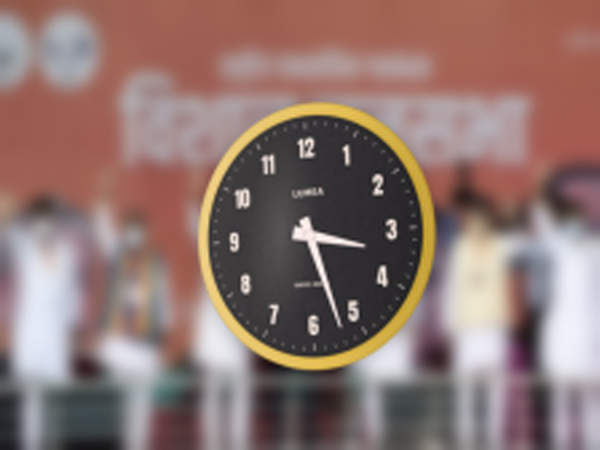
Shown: h=3 m=27
